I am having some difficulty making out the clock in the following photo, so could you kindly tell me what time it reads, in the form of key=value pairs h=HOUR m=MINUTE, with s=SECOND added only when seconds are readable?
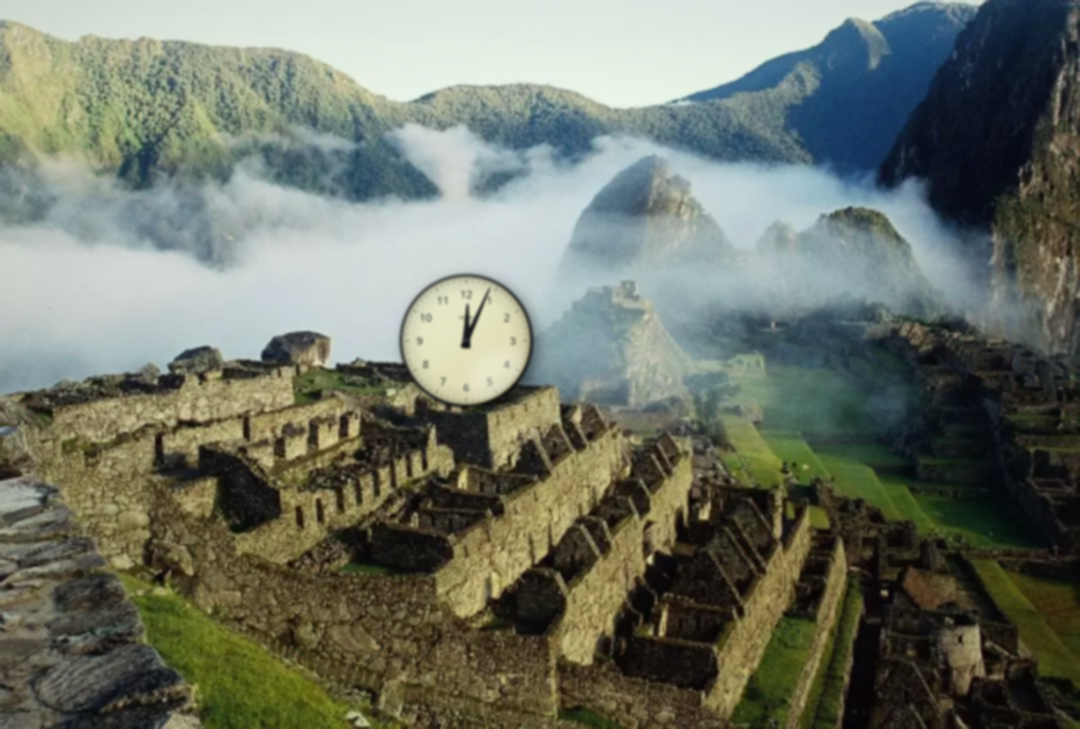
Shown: h=12 m=4
